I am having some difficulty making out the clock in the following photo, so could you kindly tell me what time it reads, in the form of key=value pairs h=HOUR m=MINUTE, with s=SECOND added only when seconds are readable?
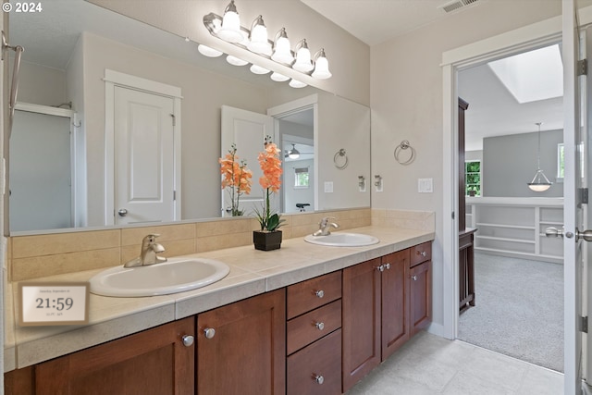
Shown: h=21 m=59
